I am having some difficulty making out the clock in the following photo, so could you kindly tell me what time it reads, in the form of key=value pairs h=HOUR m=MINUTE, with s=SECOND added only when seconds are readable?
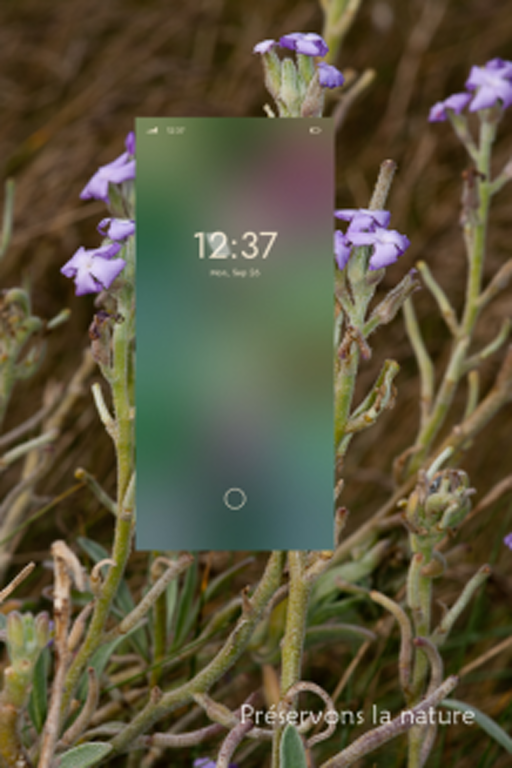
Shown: h=12 m=37
